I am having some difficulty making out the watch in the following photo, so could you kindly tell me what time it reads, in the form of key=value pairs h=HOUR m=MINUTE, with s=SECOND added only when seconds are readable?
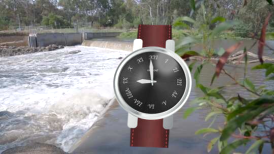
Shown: h=8 m=59
